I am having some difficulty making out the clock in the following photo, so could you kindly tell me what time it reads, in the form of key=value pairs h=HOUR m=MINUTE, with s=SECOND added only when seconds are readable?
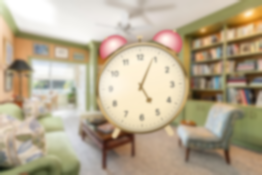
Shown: h=5 m=4
